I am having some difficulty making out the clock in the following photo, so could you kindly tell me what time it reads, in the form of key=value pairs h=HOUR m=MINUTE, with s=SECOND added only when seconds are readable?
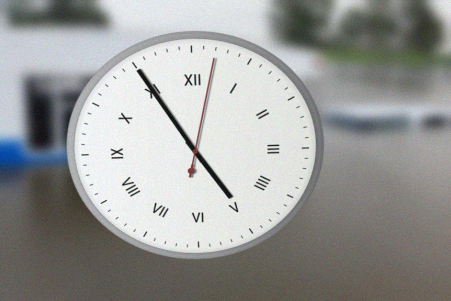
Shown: h=4 m=55 s=2
